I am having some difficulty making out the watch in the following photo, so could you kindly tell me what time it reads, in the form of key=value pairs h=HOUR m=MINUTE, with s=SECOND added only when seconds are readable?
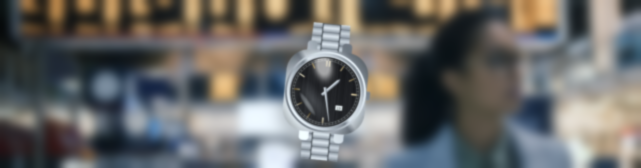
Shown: h=1 m=28
